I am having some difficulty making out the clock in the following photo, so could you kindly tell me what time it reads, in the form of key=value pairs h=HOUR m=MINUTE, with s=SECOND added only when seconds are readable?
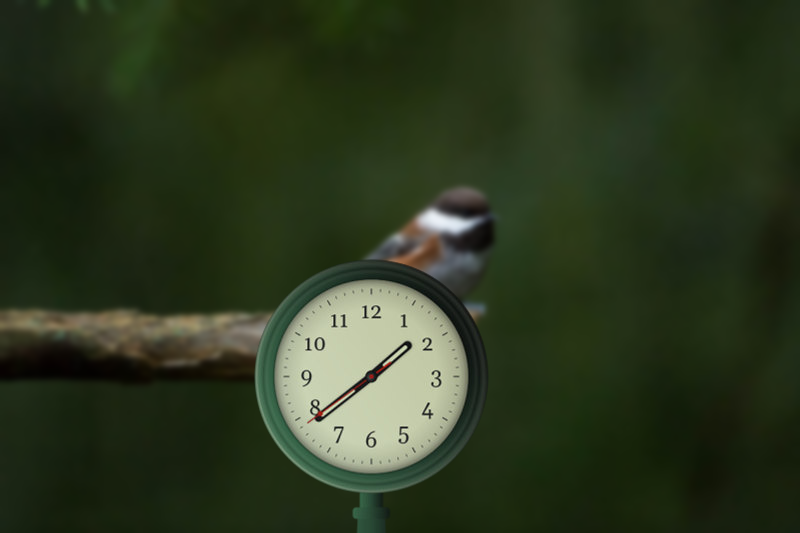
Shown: h=1 m=38 s=39
